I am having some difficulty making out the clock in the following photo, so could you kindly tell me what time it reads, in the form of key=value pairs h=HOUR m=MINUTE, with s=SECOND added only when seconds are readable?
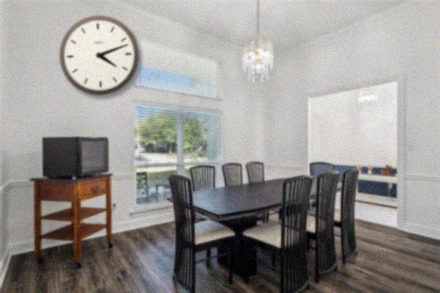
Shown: h=4 m=12
